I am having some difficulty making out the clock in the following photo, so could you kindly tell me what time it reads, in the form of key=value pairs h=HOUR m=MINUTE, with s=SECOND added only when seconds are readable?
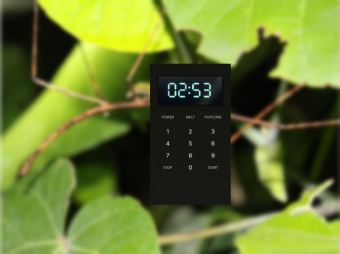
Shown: h=2 m=53
